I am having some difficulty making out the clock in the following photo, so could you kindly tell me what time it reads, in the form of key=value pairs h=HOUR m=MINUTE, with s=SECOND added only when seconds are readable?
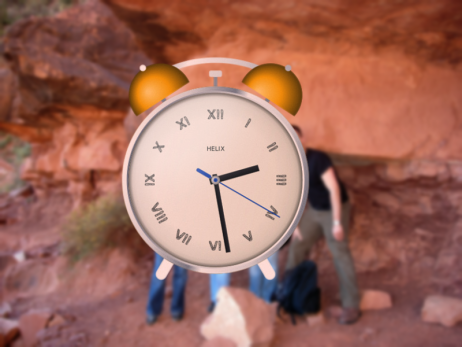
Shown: h=2 m=28 s=20
